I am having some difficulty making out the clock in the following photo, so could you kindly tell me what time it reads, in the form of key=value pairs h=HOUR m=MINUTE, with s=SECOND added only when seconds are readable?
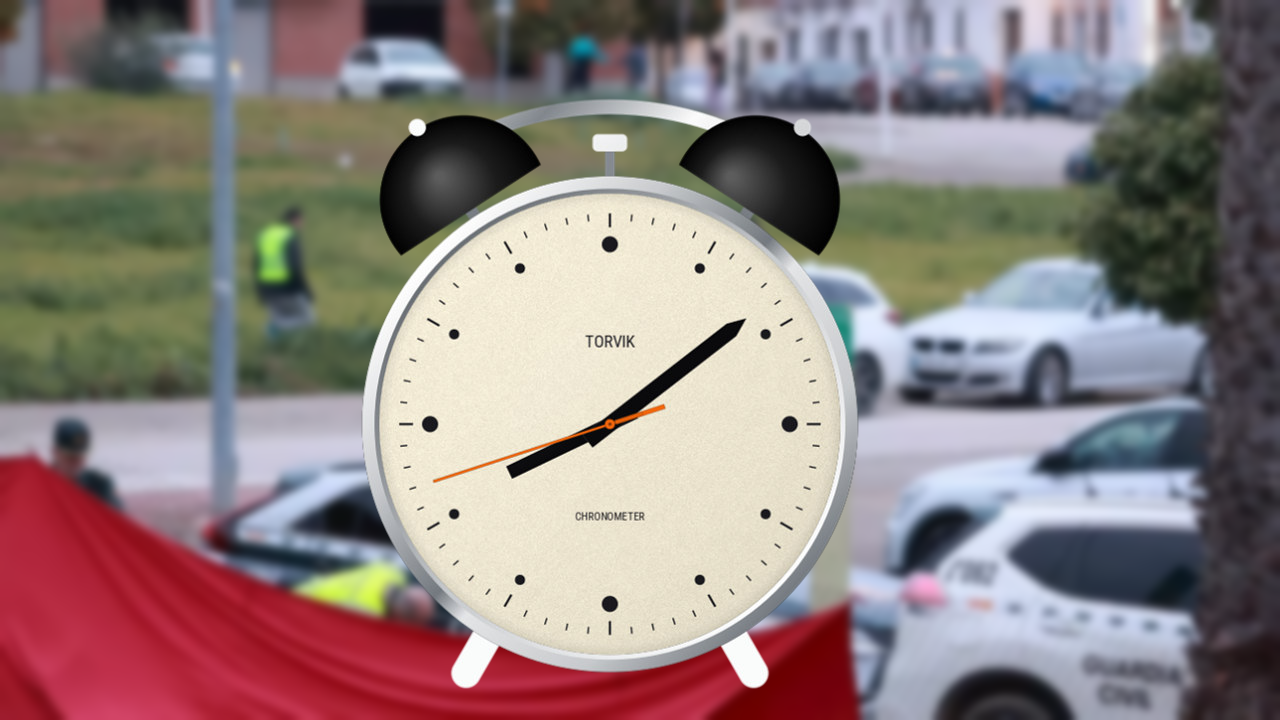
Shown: h=8 m=8 s=42
